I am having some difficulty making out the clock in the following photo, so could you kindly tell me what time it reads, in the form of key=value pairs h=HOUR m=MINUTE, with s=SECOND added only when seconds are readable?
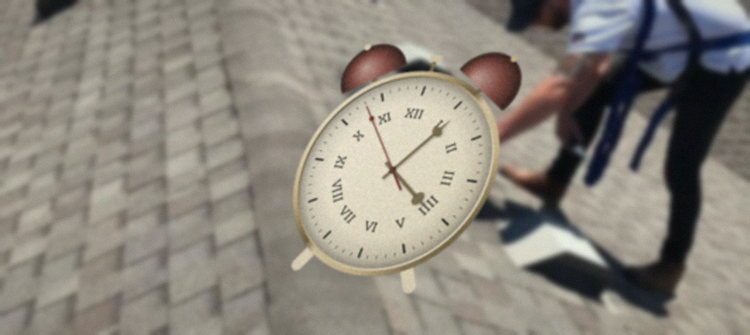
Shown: h=4 m=5 s=53
